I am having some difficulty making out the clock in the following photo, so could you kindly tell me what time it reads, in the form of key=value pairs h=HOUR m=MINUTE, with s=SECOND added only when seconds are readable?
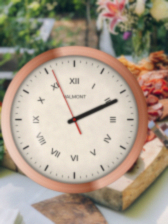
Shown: h=2 m=10 s=56
